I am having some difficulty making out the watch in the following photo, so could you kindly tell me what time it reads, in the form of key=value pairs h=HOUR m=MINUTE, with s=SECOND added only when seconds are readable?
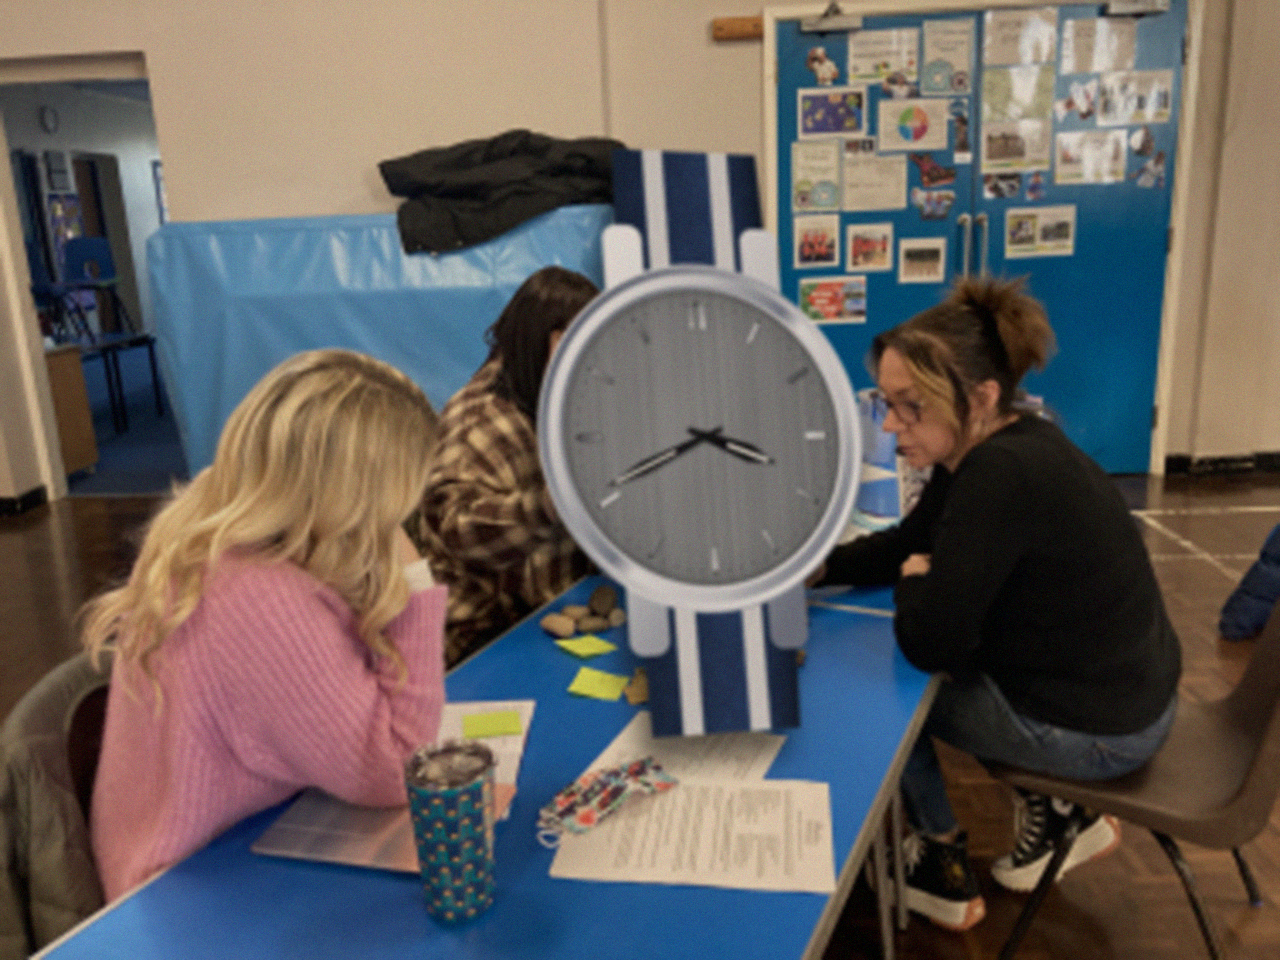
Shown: h=3 m=41
